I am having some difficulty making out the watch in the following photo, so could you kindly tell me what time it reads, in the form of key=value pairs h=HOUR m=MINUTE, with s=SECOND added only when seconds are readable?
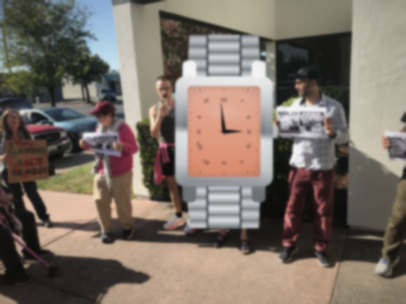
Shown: h=2 m=59
